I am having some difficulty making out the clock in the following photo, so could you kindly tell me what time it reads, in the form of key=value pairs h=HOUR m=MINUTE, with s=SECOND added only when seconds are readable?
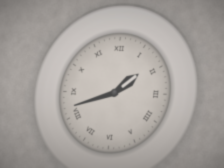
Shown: h=1 m=42
